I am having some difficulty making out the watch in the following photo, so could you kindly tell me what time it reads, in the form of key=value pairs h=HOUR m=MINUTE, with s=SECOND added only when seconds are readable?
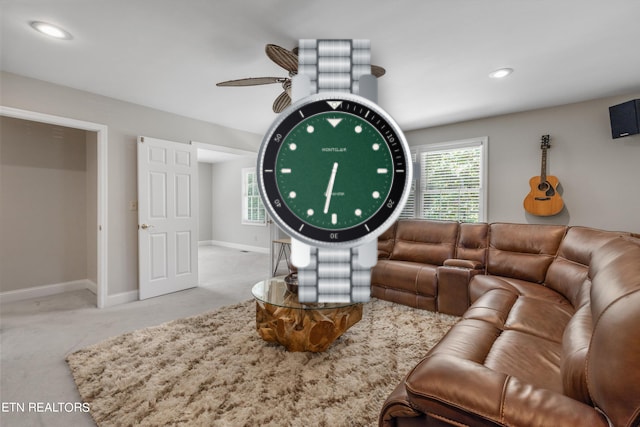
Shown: h=6 m=32
